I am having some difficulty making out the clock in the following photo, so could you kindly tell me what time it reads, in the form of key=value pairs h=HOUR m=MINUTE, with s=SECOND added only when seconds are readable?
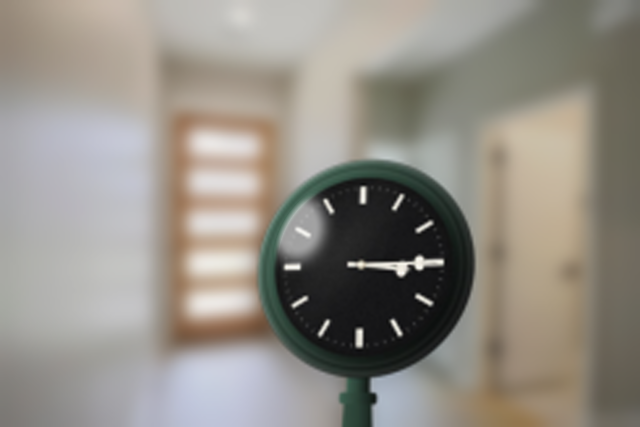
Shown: h=3 m=15
